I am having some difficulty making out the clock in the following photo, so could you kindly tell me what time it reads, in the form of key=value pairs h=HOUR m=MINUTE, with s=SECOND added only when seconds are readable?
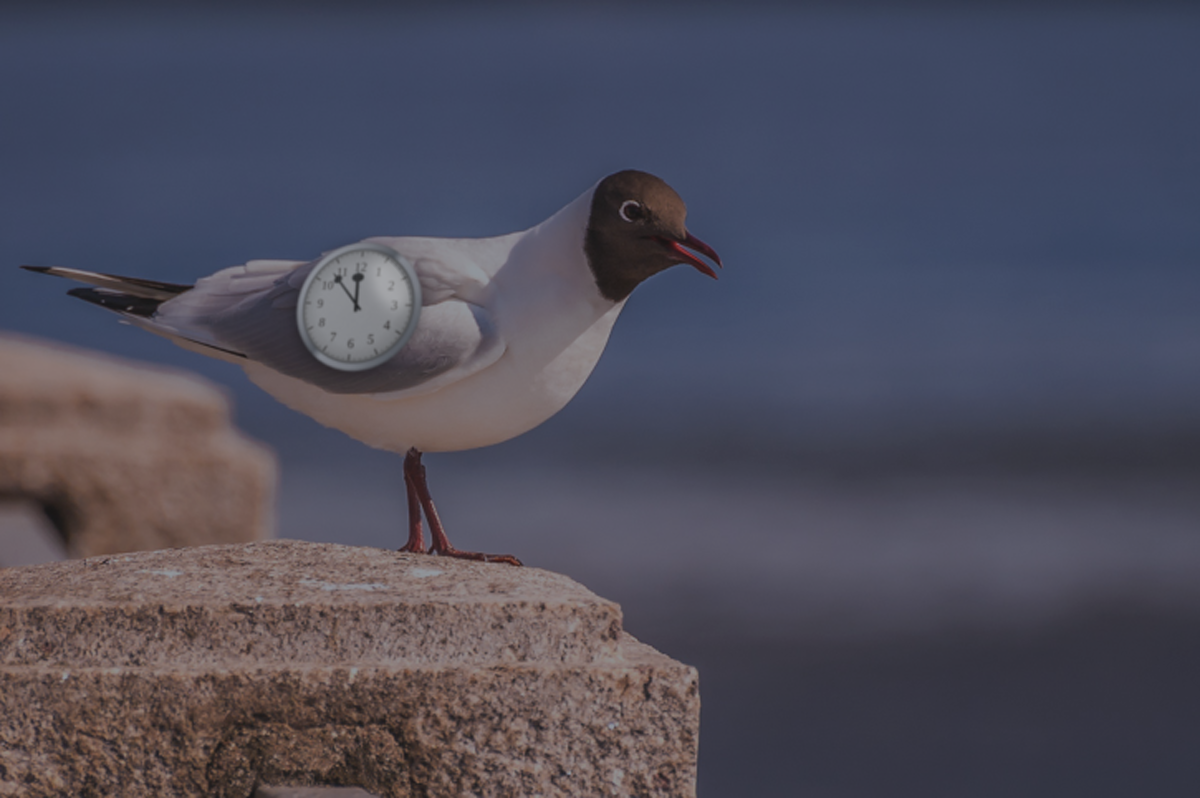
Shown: h=11 m=53
